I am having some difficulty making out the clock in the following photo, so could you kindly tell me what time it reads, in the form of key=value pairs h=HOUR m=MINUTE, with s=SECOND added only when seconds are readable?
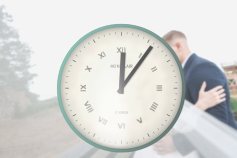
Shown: h=12 m=6
